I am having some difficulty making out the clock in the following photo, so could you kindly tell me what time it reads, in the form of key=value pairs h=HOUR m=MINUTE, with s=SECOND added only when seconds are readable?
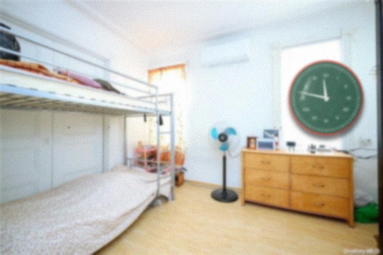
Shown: h=11 m=47
